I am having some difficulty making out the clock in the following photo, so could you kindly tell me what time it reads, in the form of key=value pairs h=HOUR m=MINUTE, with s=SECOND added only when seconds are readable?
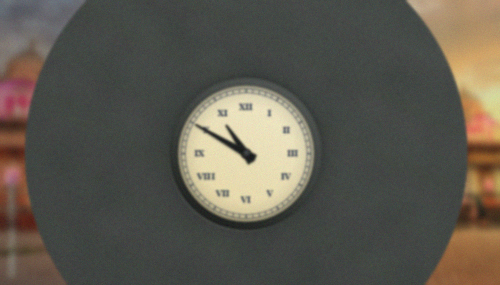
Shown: h=10 m=50
